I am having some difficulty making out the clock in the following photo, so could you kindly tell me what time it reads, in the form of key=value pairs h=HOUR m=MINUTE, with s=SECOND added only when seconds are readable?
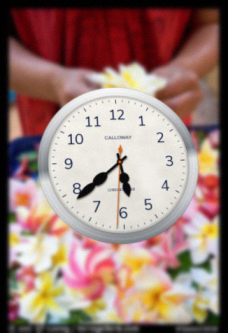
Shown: h=5 m=38 s=31
